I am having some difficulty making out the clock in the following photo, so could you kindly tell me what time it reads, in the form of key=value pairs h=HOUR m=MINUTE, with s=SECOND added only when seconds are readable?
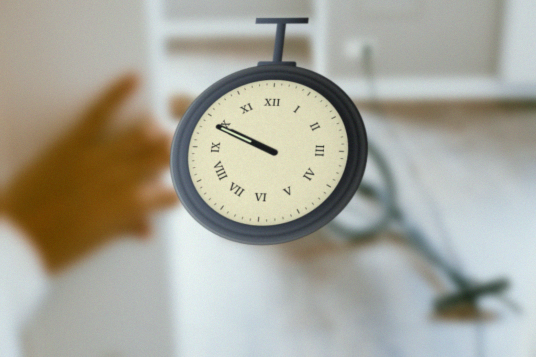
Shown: h=9 m=49
